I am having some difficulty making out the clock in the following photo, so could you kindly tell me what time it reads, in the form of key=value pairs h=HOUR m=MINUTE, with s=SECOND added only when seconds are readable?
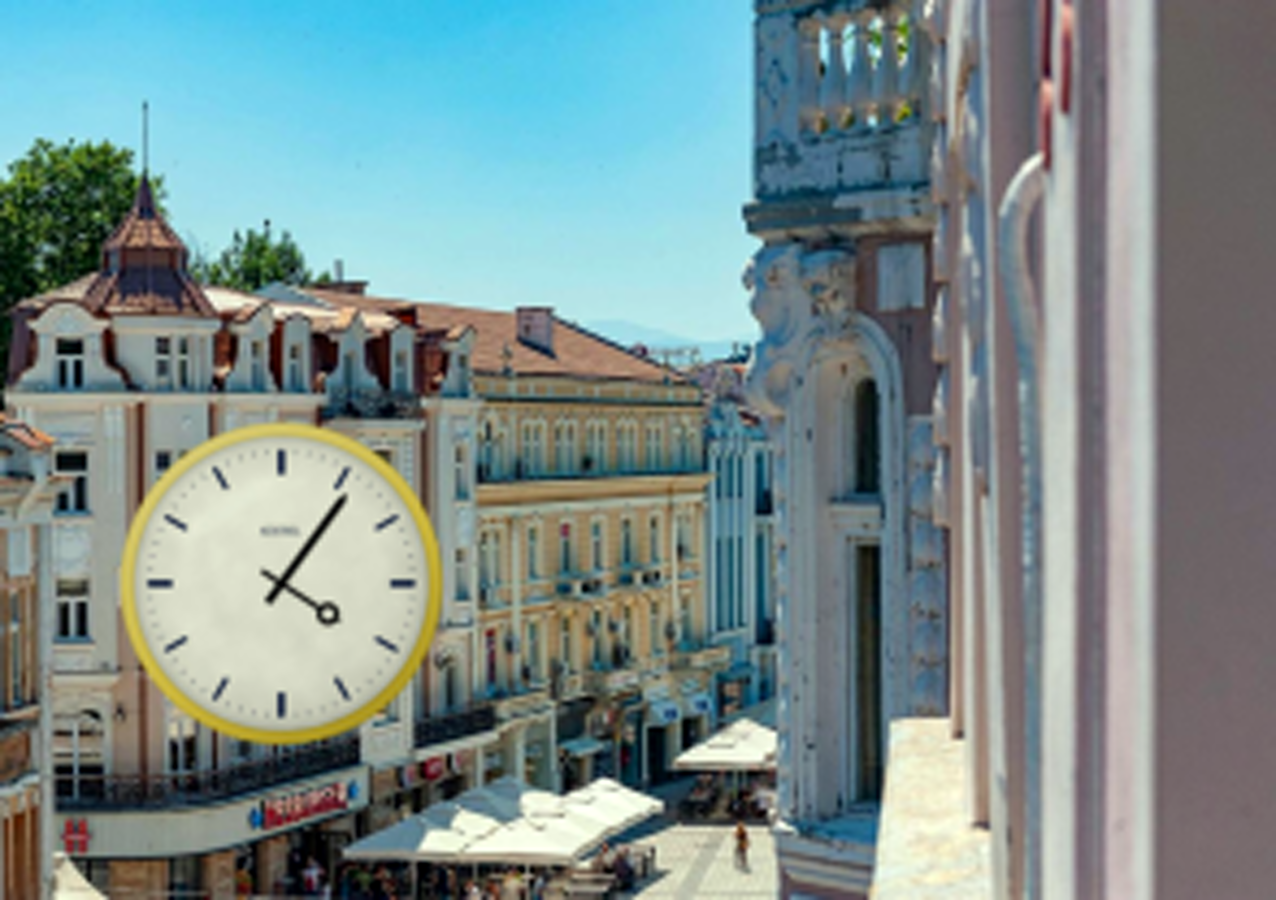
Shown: h=4 m=6
